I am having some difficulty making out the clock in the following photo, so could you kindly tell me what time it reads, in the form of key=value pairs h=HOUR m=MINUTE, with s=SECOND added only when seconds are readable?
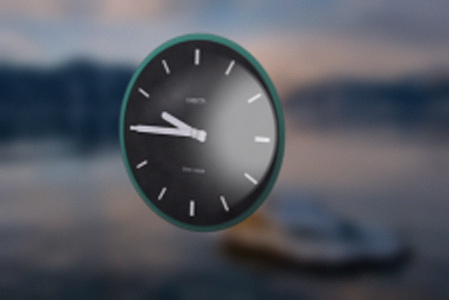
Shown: h=9 m=45
